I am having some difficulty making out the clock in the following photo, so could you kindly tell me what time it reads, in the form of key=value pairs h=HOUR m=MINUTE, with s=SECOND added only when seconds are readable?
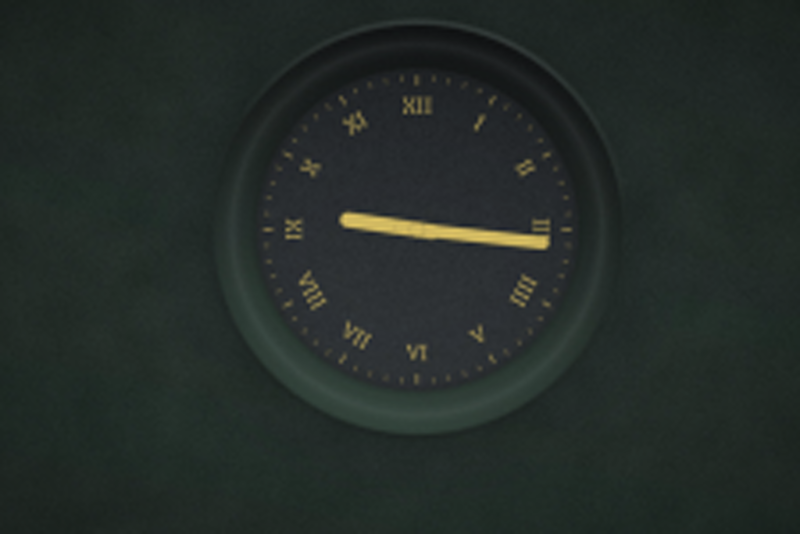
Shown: h=9 m=16
